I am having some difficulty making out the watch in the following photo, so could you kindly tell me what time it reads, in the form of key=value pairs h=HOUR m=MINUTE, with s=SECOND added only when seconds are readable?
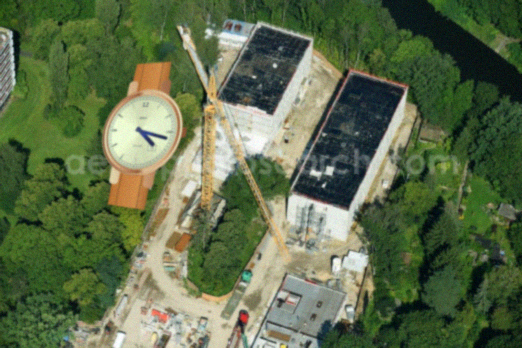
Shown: h=4 m=17
